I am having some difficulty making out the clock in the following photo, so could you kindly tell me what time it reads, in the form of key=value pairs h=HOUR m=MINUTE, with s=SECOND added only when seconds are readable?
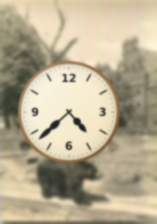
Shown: h=4 m=38
